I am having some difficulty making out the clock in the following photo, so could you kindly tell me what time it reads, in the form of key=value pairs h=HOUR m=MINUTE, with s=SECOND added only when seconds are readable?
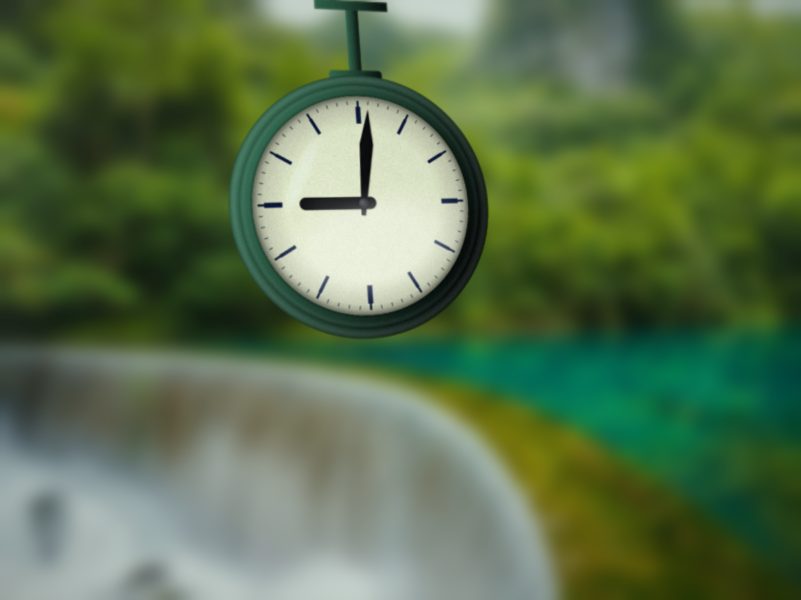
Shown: h=9 m=1
